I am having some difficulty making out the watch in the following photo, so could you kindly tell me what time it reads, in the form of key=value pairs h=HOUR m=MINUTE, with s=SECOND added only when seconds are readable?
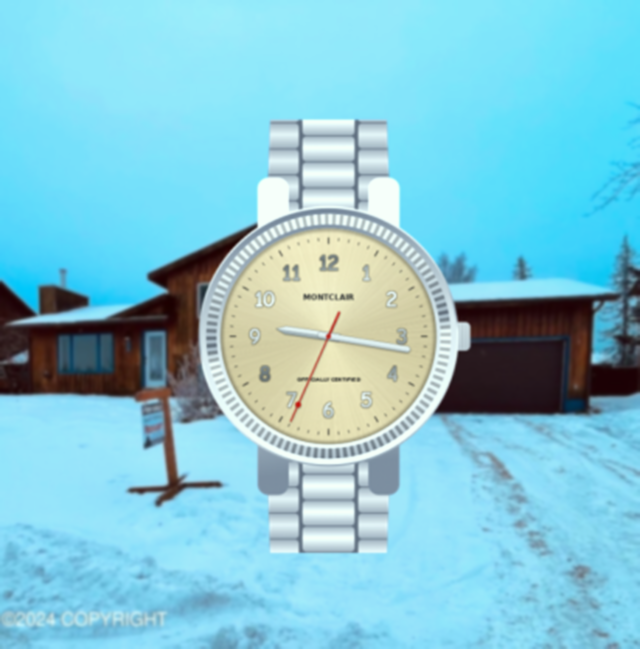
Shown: h=9 m=16 s=34
